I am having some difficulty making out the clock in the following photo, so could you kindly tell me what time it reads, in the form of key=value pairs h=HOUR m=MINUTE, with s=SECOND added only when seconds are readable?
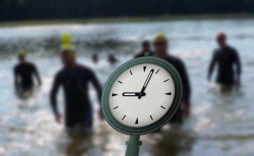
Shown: h=9 m=3
